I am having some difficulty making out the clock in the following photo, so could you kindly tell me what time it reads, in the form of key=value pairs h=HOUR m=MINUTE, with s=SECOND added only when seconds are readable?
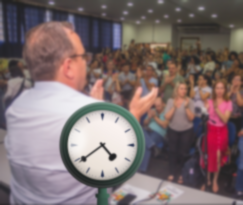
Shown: h=4 m=39
